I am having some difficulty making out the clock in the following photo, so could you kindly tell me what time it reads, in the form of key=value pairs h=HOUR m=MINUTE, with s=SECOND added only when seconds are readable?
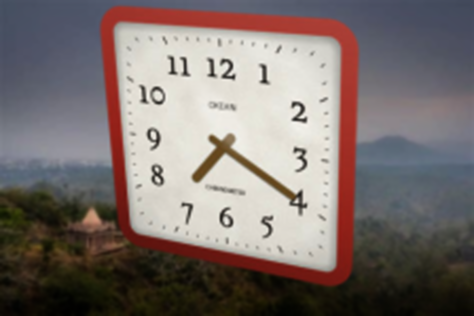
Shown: h=7 m=20
